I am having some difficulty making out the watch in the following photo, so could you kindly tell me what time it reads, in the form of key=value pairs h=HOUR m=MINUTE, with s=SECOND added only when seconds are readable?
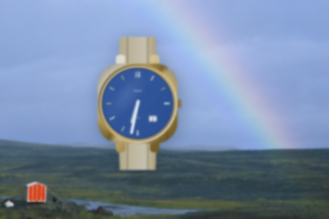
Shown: h=6 m=32
